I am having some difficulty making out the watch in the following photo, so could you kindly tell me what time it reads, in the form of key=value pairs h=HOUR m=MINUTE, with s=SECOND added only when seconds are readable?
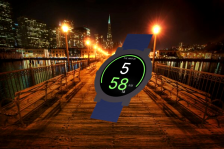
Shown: h=5 m=58
